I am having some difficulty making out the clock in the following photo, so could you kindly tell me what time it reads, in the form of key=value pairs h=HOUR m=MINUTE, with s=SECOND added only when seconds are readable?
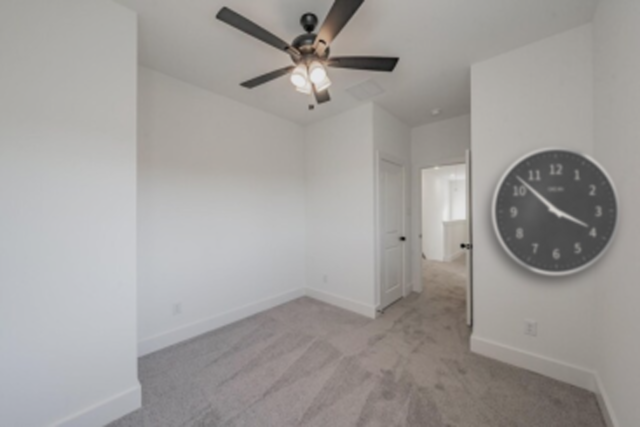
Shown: h=3 m=52
